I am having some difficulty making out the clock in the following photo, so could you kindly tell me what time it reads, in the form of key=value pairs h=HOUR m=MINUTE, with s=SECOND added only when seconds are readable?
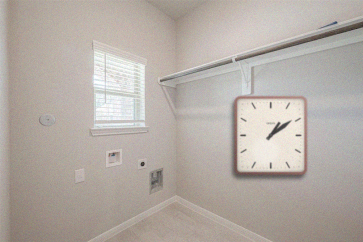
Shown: h=1 m=9
